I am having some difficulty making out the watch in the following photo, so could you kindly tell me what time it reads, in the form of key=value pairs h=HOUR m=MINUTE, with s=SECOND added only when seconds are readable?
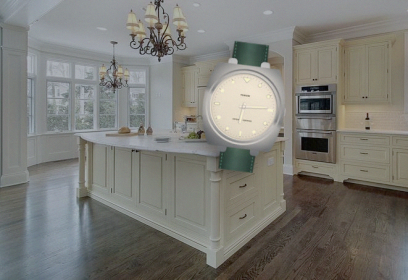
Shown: h=6 m=14
